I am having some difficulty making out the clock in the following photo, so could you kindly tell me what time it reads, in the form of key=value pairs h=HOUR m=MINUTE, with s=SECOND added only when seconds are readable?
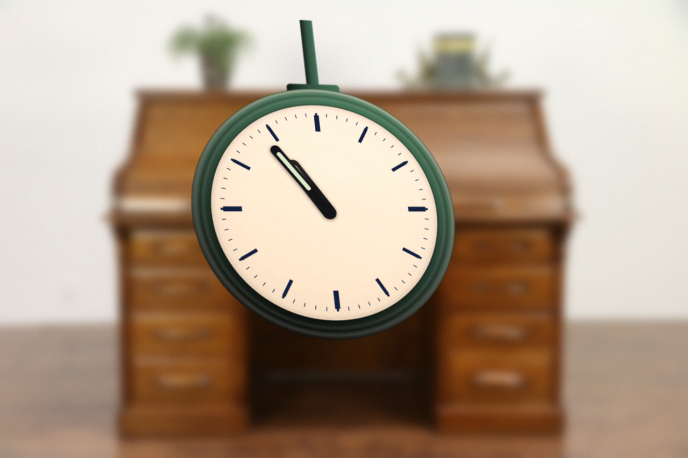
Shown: h=10 m=54
